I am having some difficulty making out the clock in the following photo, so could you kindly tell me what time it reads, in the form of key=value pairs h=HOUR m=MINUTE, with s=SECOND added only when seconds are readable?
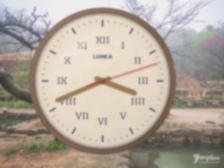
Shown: h=3 m=41 s=12
